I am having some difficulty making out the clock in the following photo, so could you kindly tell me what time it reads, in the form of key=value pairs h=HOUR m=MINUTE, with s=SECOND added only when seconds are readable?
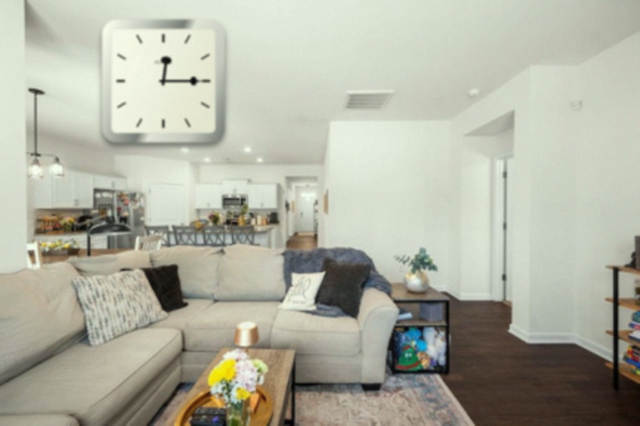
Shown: h=12 m=15
